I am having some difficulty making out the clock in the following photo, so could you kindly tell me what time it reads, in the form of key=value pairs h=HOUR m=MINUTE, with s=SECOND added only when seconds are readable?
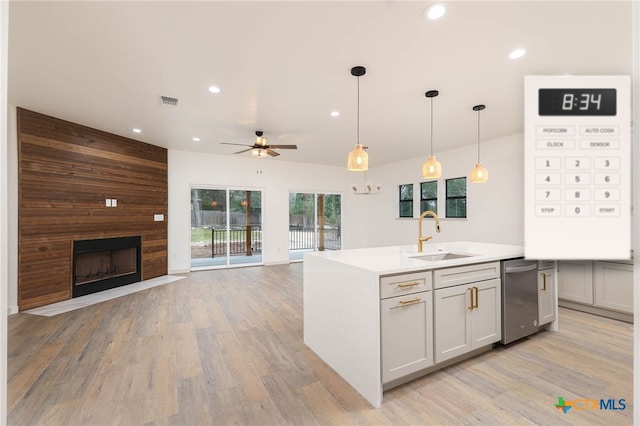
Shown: h=8 m=34
